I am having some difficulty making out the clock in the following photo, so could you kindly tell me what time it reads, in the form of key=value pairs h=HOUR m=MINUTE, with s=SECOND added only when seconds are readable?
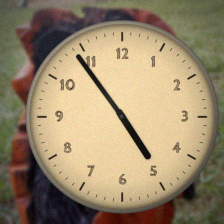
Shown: h=4 m=54
